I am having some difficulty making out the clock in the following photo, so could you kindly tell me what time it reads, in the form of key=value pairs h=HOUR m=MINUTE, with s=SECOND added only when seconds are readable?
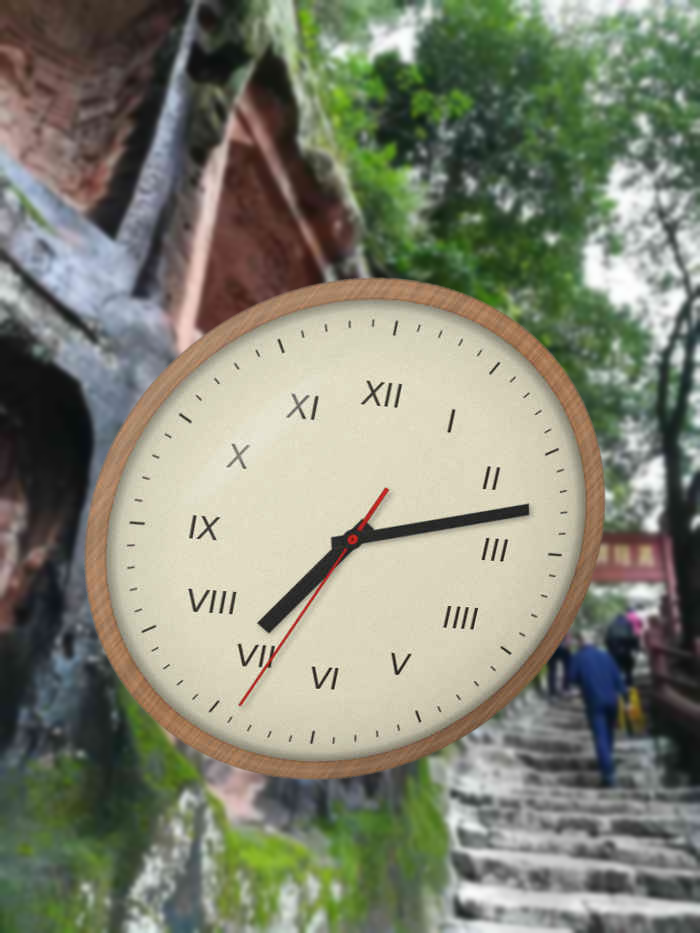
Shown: h=7 m=12 s=34
